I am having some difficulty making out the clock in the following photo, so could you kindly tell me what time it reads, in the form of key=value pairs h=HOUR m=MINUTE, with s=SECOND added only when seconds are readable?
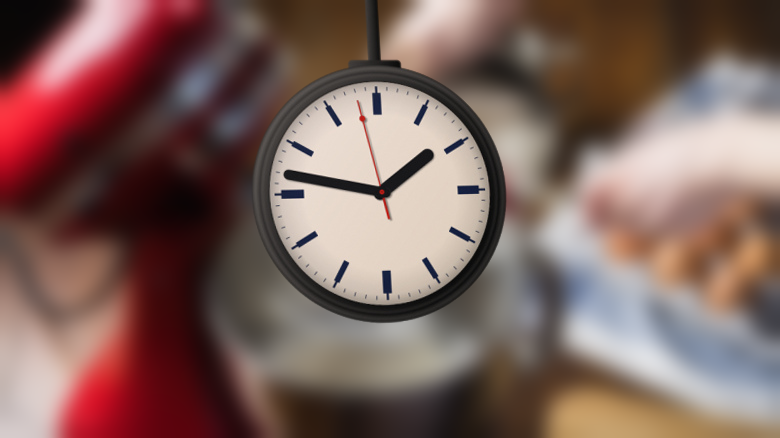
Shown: h=1 m=46 s=58
